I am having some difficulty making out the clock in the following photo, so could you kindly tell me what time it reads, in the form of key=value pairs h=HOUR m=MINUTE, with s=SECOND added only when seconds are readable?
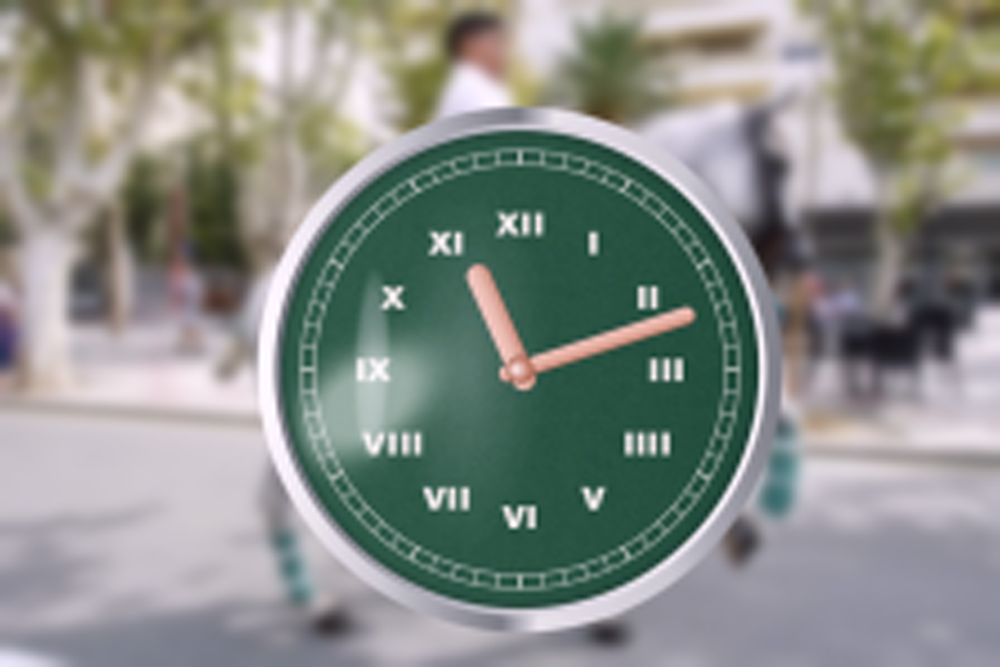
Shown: h=11 m=12
